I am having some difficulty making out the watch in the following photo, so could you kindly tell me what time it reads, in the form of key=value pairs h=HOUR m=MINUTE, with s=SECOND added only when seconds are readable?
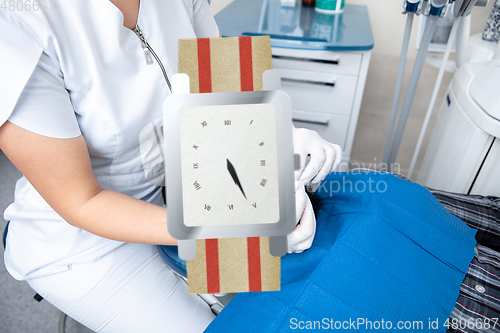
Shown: h=5 m=26
